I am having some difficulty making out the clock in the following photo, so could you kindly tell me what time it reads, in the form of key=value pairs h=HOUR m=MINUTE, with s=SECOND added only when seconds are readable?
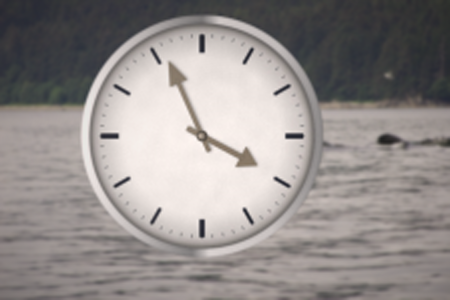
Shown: h=3 m=56
